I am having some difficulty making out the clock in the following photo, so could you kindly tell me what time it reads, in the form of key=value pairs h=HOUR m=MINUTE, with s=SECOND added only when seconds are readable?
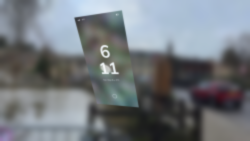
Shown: h=6 m=11
